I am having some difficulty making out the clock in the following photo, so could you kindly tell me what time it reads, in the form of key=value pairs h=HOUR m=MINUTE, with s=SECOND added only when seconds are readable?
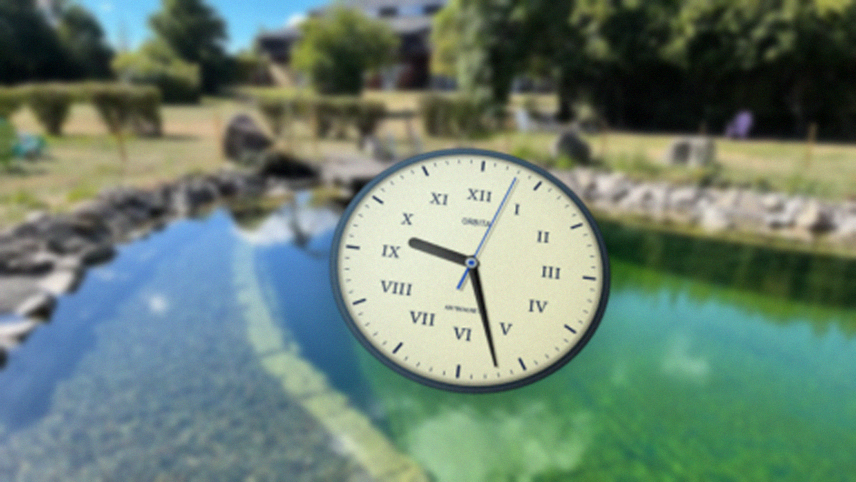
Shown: h=9 m=27 s=3
